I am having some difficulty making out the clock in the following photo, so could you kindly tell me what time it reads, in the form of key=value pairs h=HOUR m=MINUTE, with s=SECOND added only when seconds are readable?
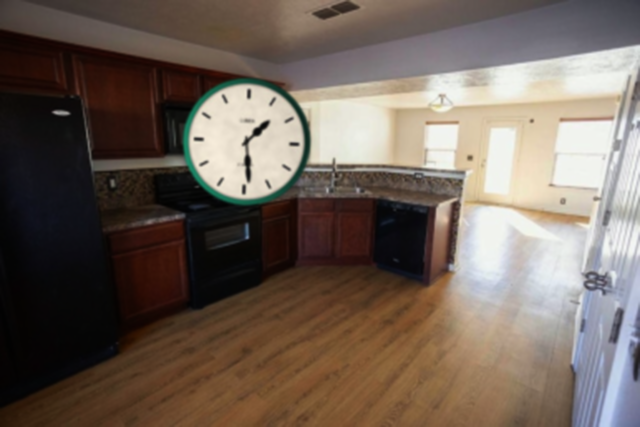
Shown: h=1 m=29
